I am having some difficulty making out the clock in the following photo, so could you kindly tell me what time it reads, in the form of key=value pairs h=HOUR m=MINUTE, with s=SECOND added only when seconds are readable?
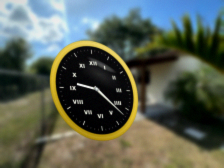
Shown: h=9 m=22
